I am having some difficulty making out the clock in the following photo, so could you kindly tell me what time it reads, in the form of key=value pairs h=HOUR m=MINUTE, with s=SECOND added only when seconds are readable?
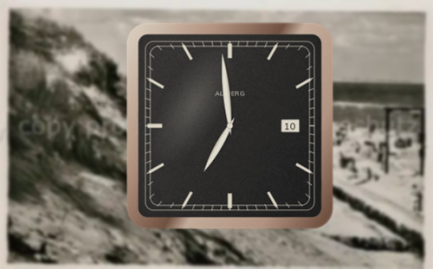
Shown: h=6 m=59
